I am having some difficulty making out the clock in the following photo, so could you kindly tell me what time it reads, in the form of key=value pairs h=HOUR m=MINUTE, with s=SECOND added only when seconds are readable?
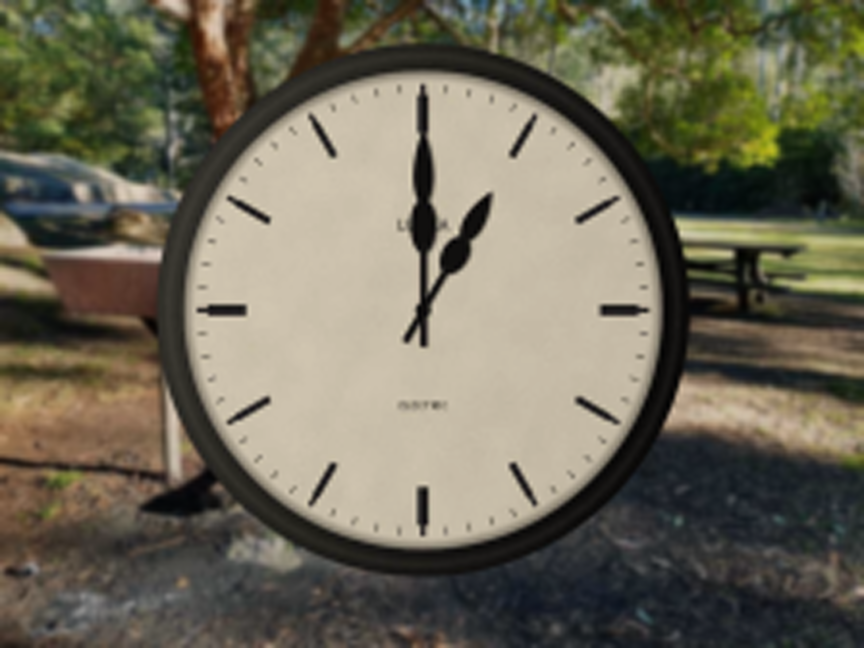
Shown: h=1 m=0
